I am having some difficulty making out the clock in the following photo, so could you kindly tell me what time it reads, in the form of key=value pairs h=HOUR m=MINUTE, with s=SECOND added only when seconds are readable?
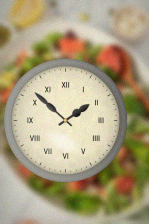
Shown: h=1 m=52
